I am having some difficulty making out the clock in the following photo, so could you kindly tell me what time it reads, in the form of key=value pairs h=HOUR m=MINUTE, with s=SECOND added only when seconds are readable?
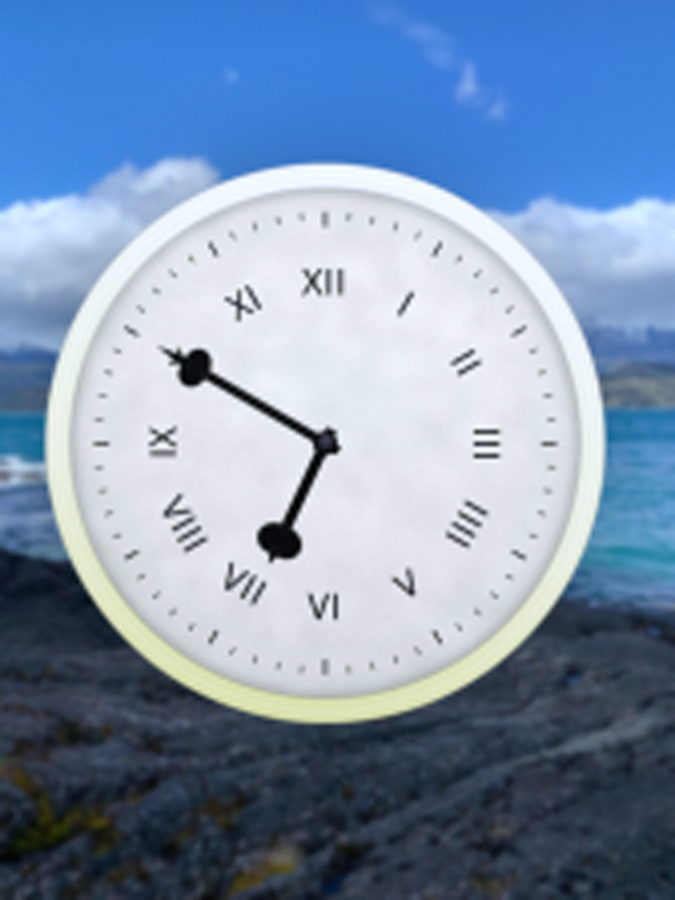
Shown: h=6 m=50
